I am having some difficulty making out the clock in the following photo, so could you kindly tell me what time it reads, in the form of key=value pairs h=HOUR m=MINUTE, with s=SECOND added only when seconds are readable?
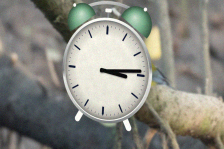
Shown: h=3 m=14
